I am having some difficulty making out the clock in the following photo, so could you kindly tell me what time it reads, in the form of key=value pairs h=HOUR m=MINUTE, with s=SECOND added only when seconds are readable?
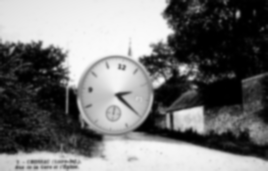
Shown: h=2 m=20
